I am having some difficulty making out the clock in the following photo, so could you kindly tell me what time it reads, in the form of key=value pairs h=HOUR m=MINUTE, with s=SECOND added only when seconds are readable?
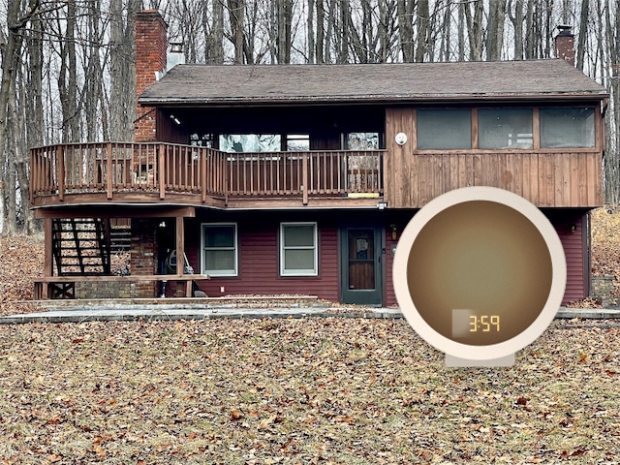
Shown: h=3 m=59
